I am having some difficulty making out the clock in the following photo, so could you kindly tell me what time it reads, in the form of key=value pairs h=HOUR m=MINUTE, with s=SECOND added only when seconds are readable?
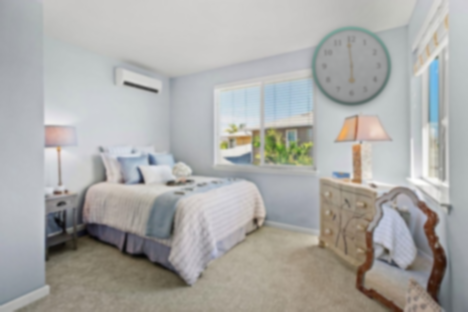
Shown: h=5 m=59
